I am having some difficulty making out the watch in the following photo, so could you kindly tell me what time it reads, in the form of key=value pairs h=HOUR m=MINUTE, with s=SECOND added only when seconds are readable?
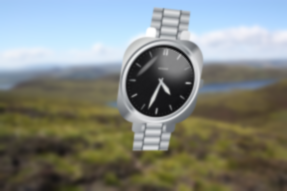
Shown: h=4 m=33
